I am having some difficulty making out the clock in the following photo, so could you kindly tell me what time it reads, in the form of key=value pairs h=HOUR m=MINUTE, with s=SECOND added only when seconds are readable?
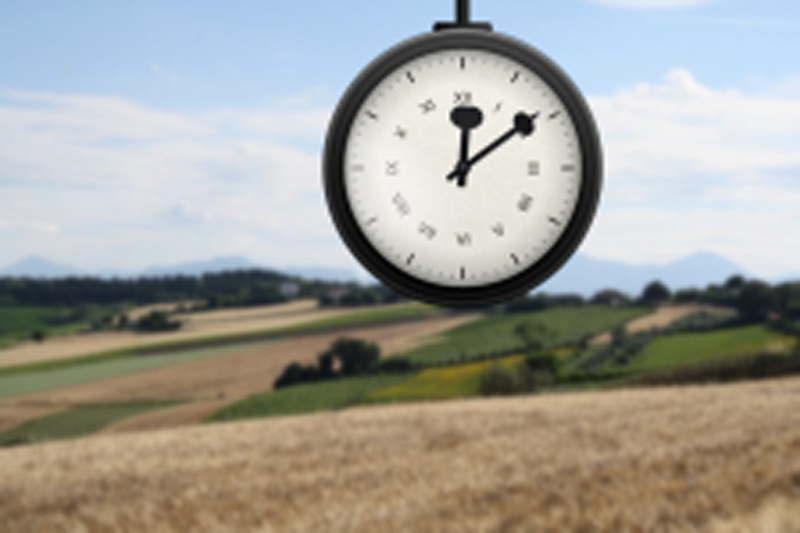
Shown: h=12 m=9
